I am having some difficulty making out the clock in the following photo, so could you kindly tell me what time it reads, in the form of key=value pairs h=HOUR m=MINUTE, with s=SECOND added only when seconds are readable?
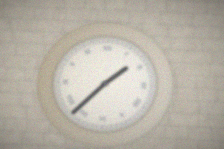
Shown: h=1 m=37
